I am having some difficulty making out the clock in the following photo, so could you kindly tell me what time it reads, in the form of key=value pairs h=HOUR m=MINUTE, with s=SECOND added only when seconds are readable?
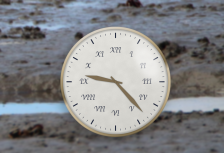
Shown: h=9 m=23
